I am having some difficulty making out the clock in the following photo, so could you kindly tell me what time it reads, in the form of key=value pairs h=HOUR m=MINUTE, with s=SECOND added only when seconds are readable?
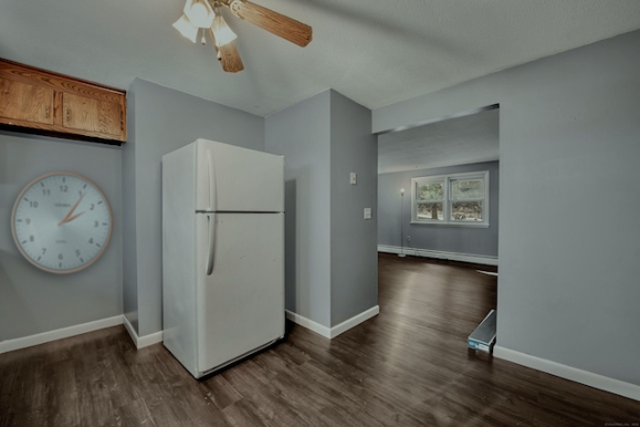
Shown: h=2 m=6
